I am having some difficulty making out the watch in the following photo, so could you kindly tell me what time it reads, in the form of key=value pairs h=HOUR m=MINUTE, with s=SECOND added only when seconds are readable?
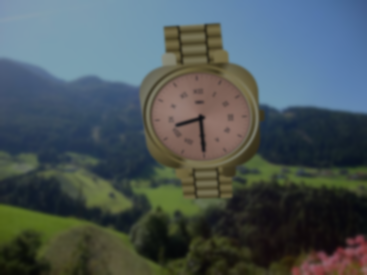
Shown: h=8 m=30
